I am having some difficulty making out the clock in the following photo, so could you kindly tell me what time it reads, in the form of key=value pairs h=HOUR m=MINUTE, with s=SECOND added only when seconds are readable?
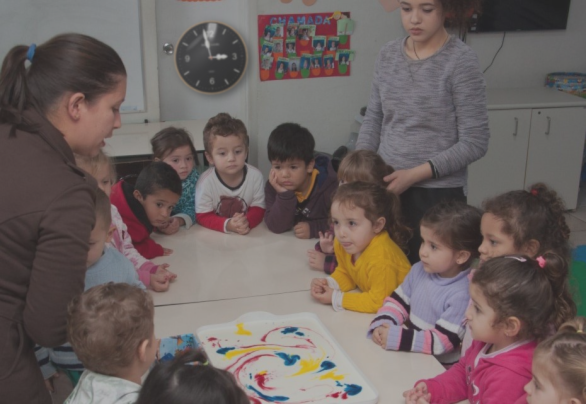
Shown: h=2 m=58
